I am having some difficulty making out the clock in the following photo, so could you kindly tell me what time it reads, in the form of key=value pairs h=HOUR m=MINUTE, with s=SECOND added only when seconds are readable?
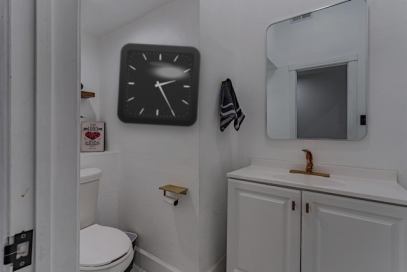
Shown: h=2 m=25
